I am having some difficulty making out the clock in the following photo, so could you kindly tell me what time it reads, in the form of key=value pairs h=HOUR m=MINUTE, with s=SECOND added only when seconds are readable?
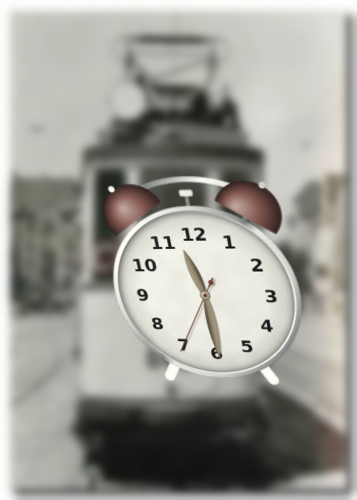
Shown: h=11 m=29 s=35
